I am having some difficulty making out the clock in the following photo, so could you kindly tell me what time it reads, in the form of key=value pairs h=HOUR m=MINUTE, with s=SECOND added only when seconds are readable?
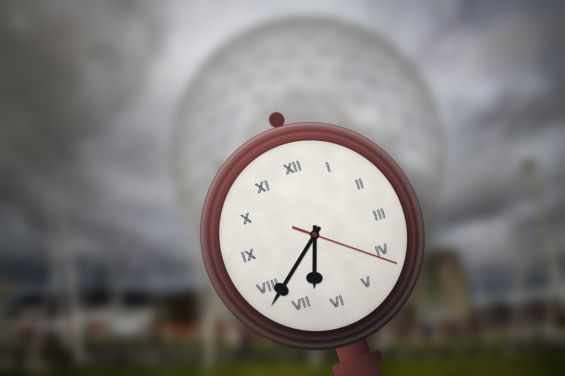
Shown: h=6 m=38 s=21
